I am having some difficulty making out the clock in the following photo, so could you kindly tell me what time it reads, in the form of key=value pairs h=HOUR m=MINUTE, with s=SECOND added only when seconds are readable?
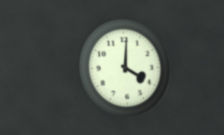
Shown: h=4 m=1
